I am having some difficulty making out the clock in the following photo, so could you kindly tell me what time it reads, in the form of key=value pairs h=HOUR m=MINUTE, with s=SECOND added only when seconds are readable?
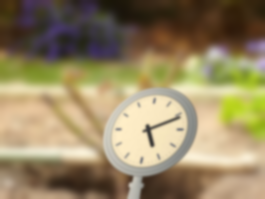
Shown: h=5 m=11
